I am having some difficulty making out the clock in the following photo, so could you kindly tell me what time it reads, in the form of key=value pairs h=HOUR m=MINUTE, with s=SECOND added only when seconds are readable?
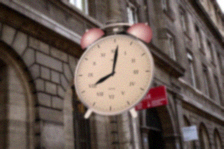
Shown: h=8 m=1
